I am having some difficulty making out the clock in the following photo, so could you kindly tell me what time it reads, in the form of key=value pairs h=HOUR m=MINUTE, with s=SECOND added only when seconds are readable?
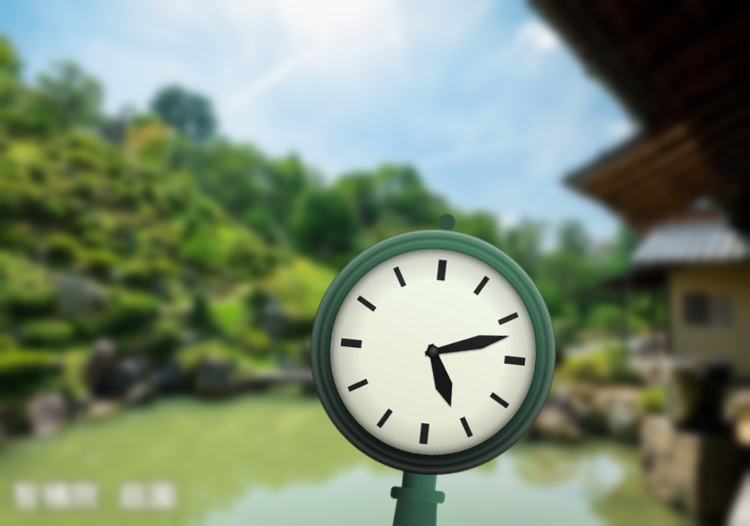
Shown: h=5 m=12
